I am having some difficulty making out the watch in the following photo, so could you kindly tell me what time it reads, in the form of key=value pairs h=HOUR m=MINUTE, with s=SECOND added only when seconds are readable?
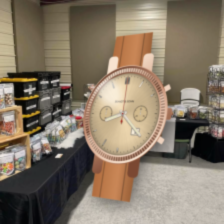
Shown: h=8 m=22
